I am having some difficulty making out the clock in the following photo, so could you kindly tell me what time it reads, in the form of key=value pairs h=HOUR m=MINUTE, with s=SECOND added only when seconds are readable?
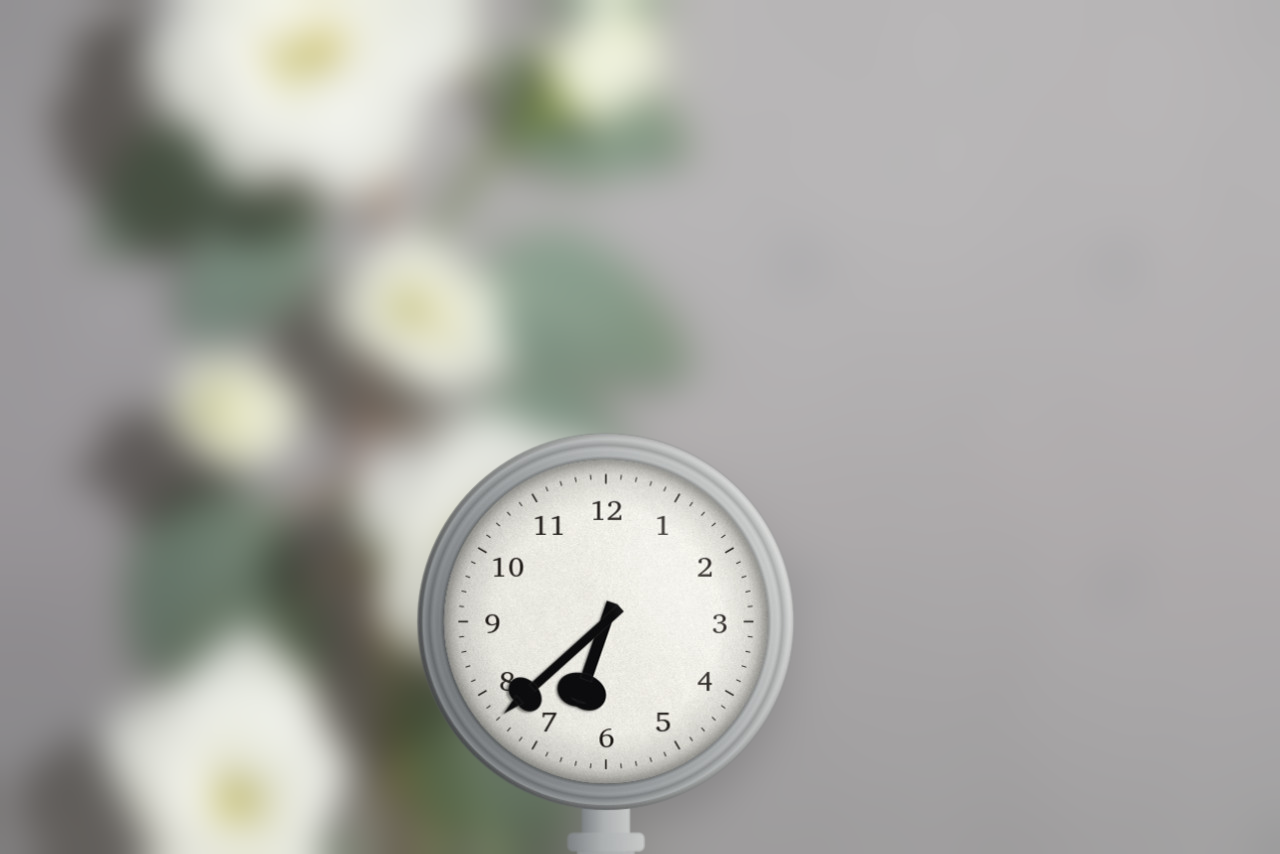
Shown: h=6 m=38
